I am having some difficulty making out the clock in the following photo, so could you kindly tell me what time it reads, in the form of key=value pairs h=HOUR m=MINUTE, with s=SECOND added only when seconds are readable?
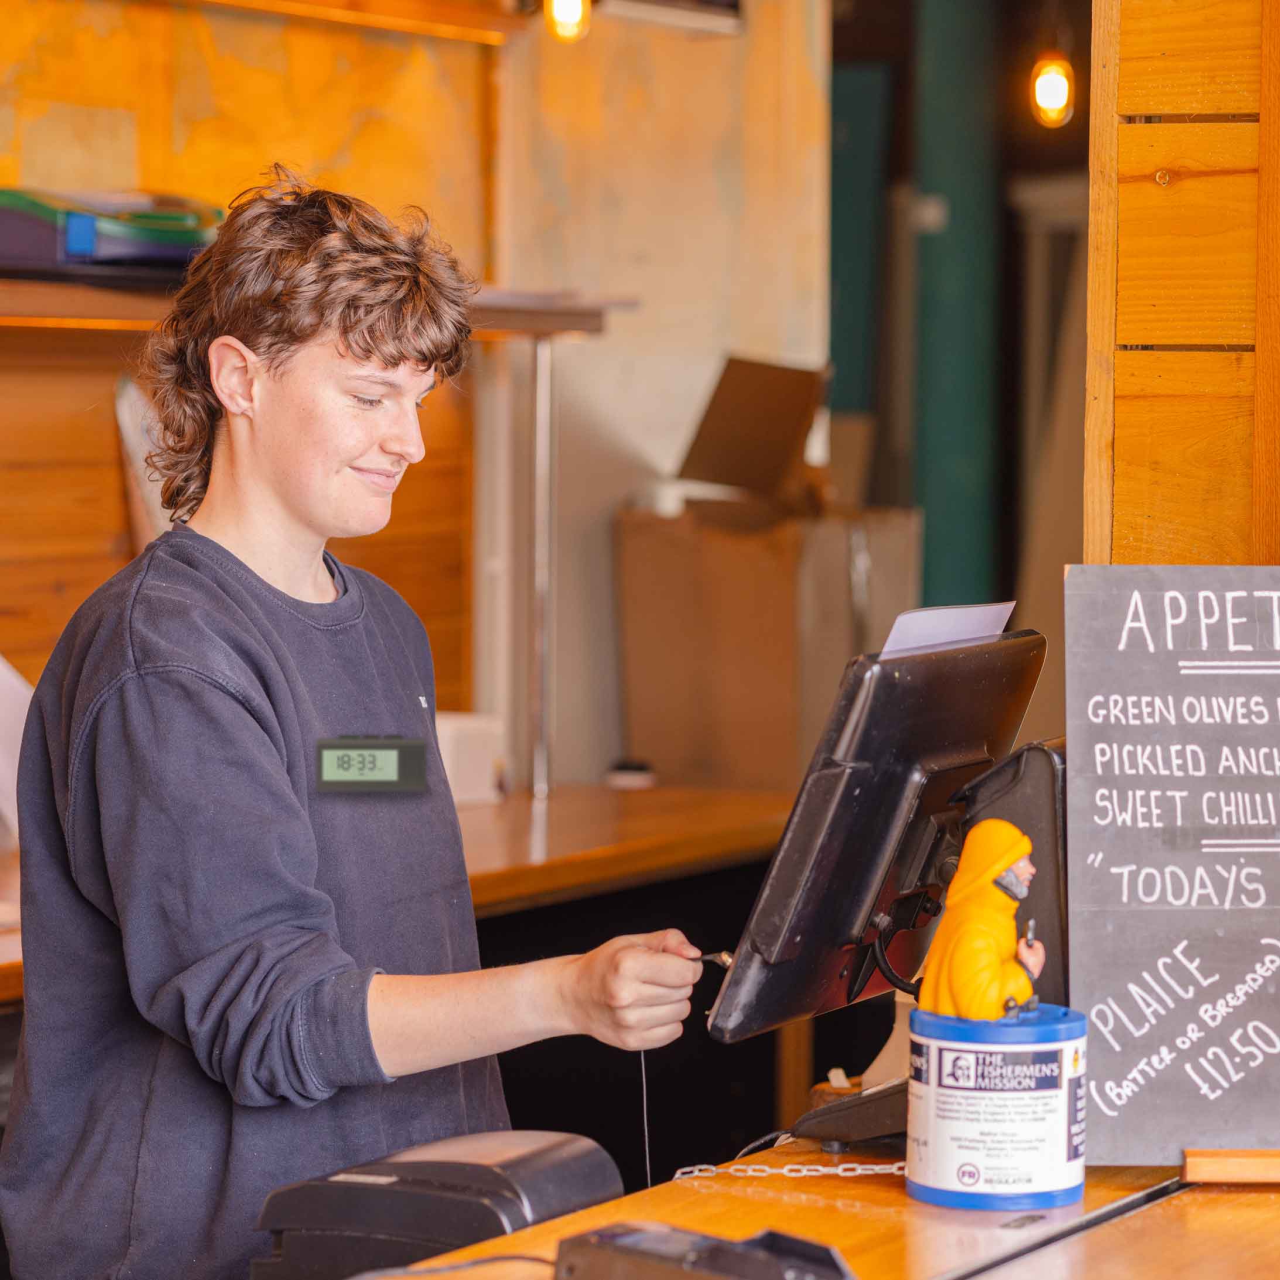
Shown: h=18 m=33
